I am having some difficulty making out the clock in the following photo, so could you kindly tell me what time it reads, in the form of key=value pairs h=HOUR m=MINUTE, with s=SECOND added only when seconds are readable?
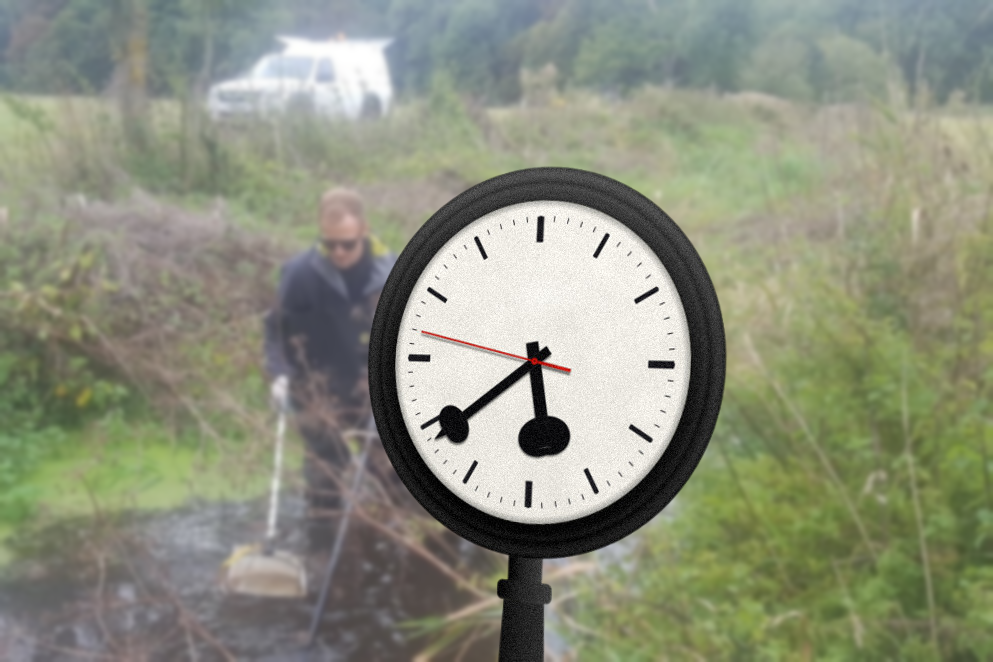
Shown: h=5 m=38 s=47
